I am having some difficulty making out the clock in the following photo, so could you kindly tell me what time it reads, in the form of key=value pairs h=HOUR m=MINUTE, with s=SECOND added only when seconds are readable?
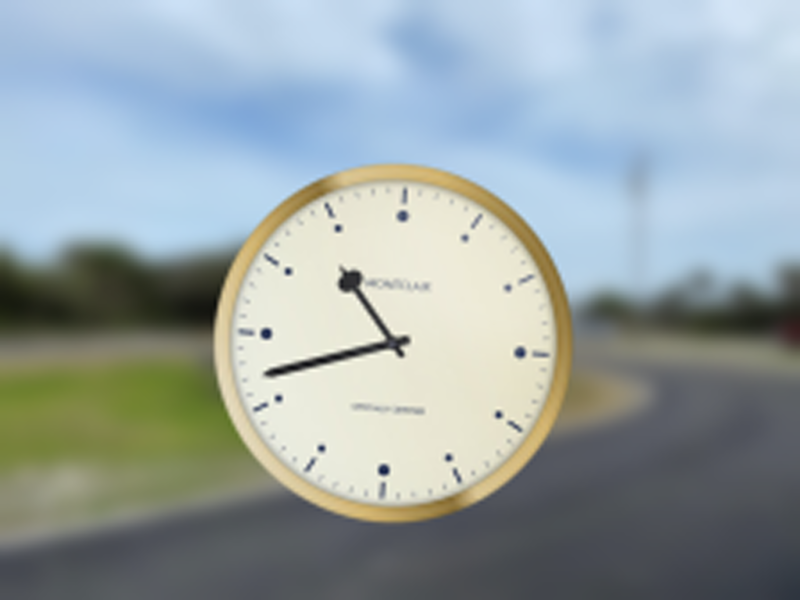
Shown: h=10 m=42
